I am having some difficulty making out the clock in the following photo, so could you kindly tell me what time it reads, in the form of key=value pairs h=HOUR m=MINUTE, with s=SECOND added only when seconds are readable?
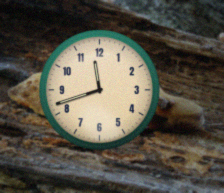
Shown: h=11 m=42
